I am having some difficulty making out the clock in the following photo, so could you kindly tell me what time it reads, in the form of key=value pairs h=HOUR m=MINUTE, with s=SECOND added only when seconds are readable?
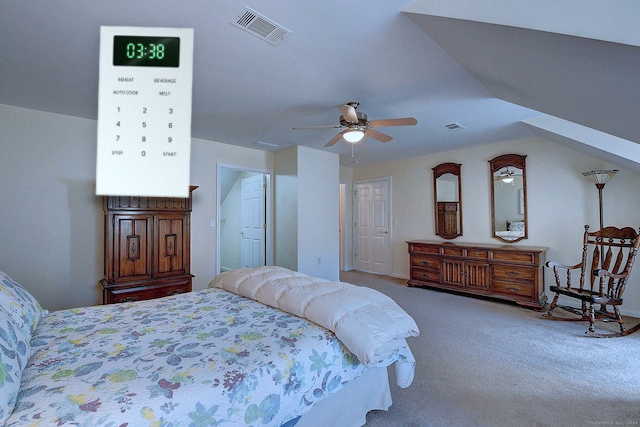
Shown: h=3 m=38
